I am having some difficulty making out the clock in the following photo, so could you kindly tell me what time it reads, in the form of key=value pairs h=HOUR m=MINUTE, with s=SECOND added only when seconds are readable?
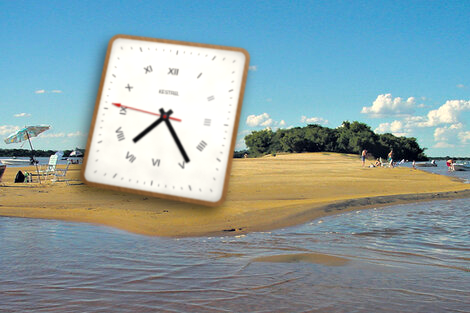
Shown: h=7 m=23 s=46
